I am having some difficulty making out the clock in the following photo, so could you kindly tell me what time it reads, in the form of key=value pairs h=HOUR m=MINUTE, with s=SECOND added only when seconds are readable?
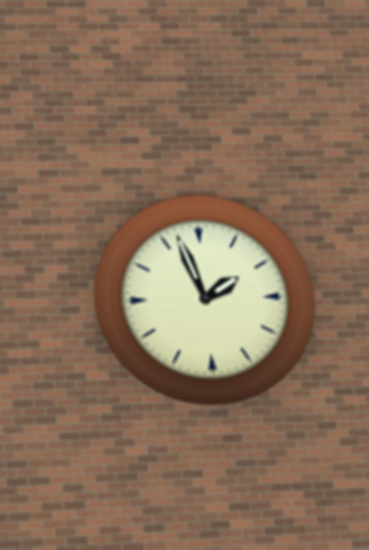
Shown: h=1 m=57
